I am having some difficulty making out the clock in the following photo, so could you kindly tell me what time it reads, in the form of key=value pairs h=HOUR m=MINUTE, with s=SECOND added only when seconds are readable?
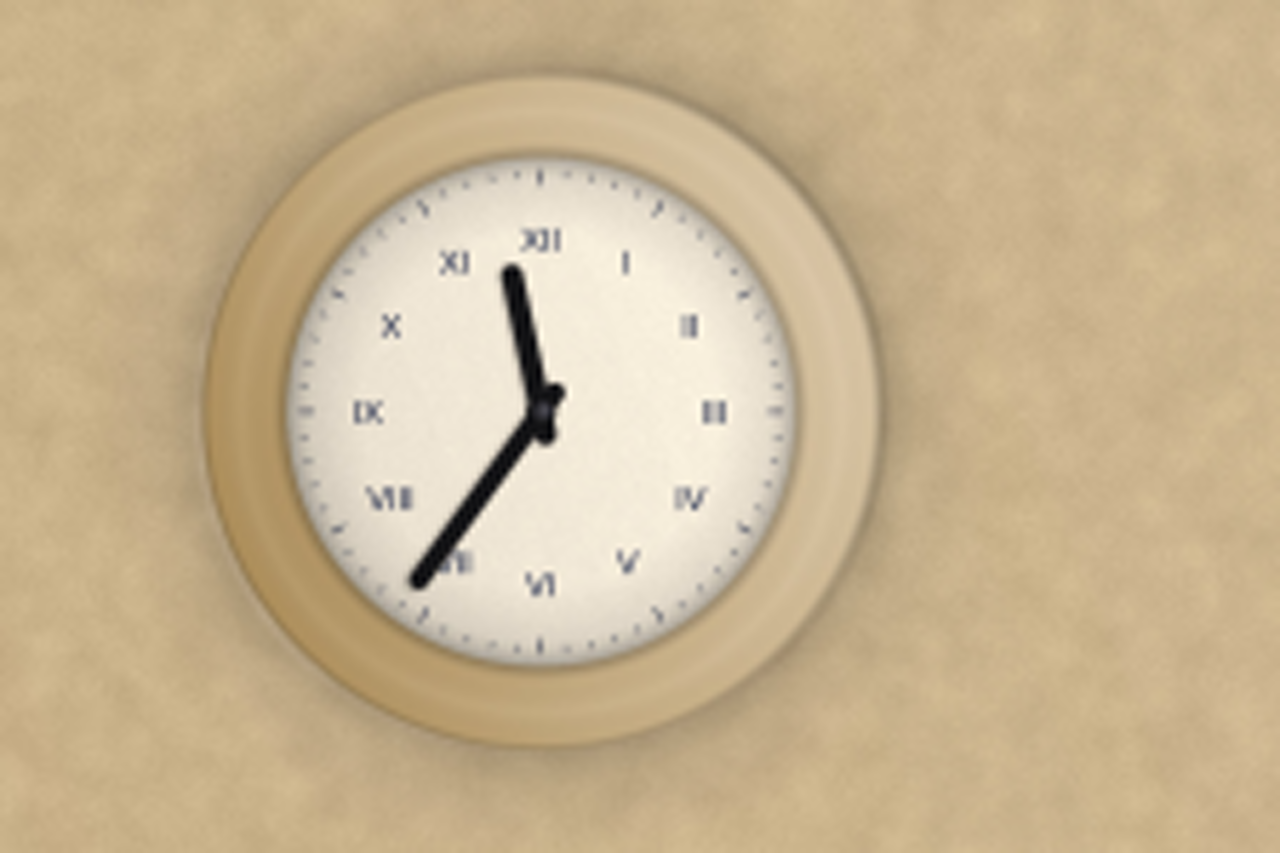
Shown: h=11 m=36
